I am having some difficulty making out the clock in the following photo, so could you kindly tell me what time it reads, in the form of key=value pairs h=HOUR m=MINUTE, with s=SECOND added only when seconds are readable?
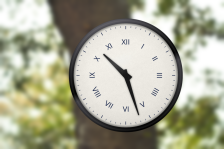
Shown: h=10 m=27
